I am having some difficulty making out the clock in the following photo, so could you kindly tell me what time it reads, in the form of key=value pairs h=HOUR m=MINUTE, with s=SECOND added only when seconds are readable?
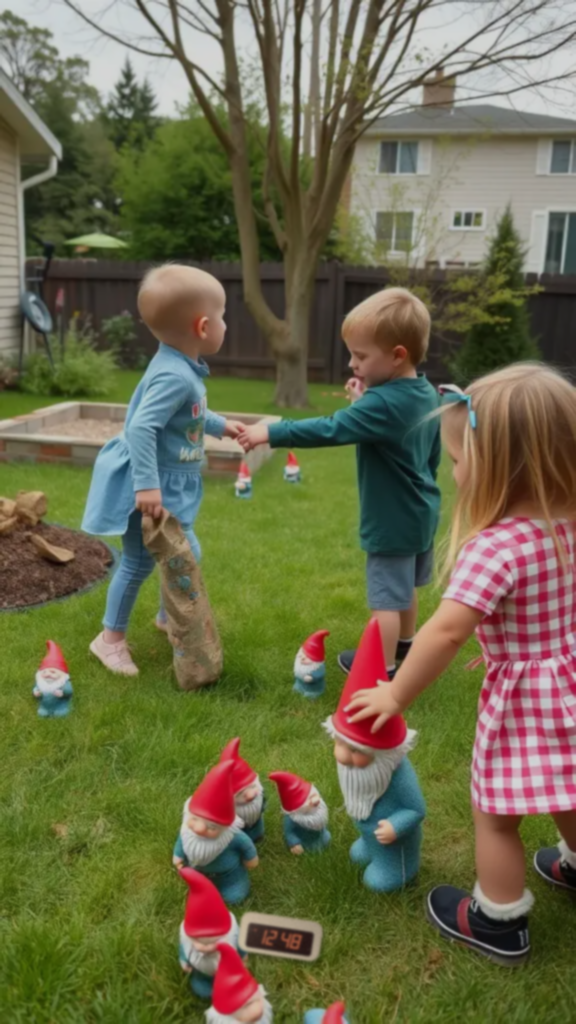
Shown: h=12 m=48
